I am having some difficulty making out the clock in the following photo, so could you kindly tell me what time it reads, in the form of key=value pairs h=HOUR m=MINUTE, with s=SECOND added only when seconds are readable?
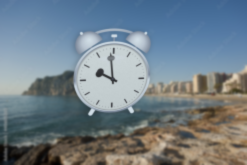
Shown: h=9 m=59
